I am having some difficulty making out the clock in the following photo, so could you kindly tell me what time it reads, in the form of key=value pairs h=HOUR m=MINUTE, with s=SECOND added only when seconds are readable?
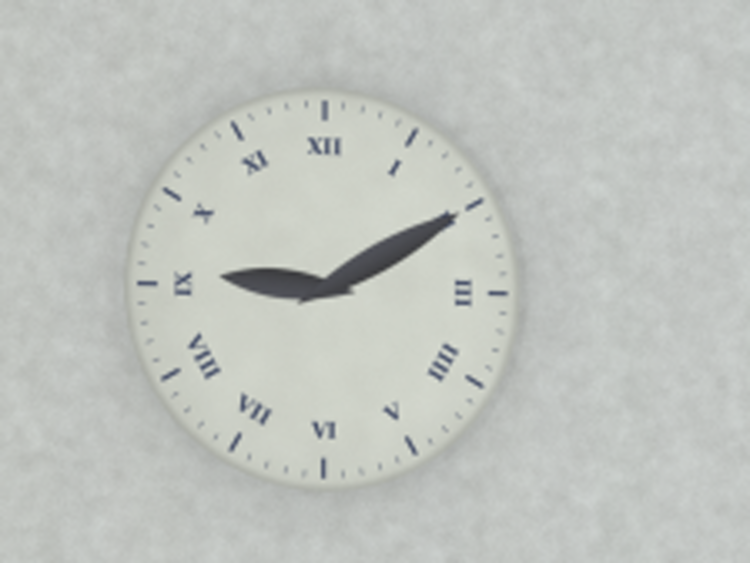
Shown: h=9 m=10
